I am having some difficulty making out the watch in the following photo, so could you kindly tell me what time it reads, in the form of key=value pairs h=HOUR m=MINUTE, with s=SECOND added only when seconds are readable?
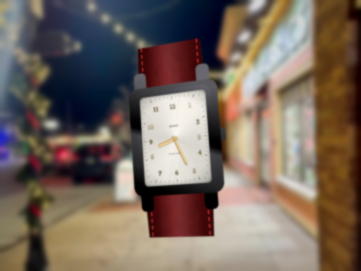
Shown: h=8 m=26
